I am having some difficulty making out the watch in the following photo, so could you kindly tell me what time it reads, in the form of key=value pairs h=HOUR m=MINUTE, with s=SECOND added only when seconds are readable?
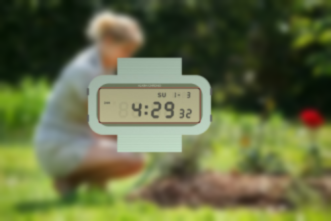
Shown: h=4 m=29 s=32
